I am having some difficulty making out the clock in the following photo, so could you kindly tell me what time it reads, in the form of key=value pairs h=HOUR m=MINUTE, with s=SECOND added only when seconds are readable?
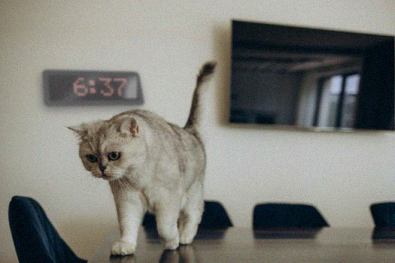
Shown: h=6 m=37
